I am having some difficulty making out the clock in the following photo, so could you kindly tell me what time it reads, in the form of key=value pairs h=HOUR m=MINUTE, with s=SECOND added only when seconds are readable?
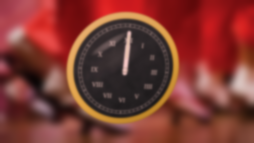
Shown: h=12 m=0
